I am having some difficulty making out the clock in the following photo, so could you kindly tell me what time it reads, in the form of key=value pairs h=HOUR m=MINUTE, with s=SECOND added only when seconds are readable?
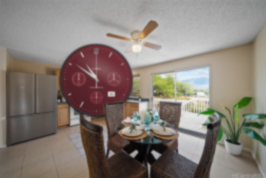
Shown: h=10 m=51
